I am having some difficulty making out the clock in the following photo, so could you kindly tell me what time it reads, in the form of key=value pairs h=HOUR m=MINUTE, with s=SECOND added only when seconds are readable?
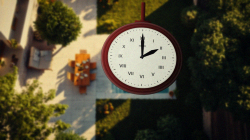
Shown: h=2 m=0
